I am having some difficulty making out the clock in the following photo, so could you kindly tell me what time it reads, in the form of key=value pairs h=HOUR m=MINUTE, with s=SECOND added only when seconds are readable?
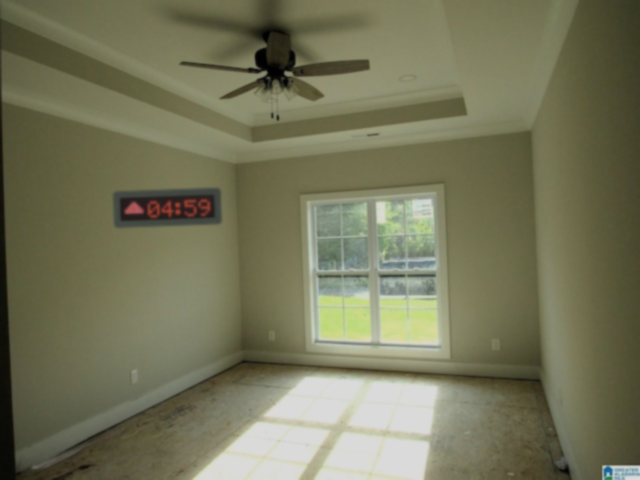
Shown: h=4 m=59
